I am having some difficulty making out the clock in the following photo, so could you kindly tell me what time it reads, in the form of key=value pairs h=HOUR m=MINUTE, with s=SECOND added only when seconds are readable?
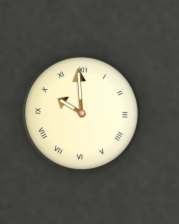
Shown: h=9 m=59
